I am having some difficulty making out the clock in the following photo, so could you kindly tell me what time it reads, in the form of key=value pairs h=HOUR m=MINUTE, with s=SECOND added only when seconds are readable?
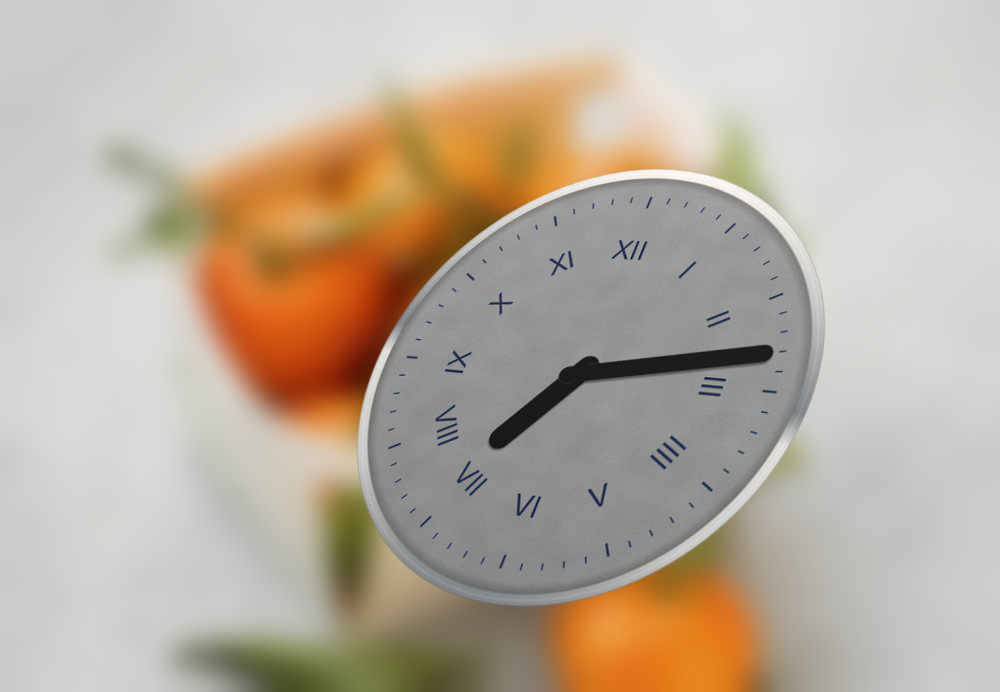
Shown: h=7 m=13
